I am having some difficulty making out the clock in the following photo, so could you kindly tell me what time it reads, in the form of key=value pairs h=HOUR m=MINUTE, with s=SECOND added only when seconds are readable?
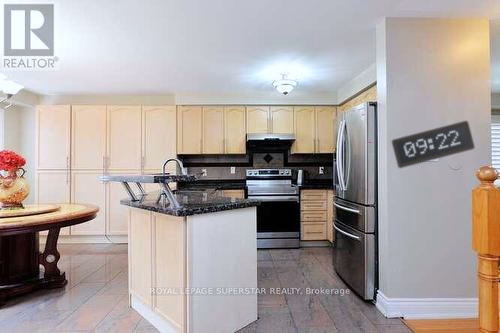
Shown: h=9 m=22
